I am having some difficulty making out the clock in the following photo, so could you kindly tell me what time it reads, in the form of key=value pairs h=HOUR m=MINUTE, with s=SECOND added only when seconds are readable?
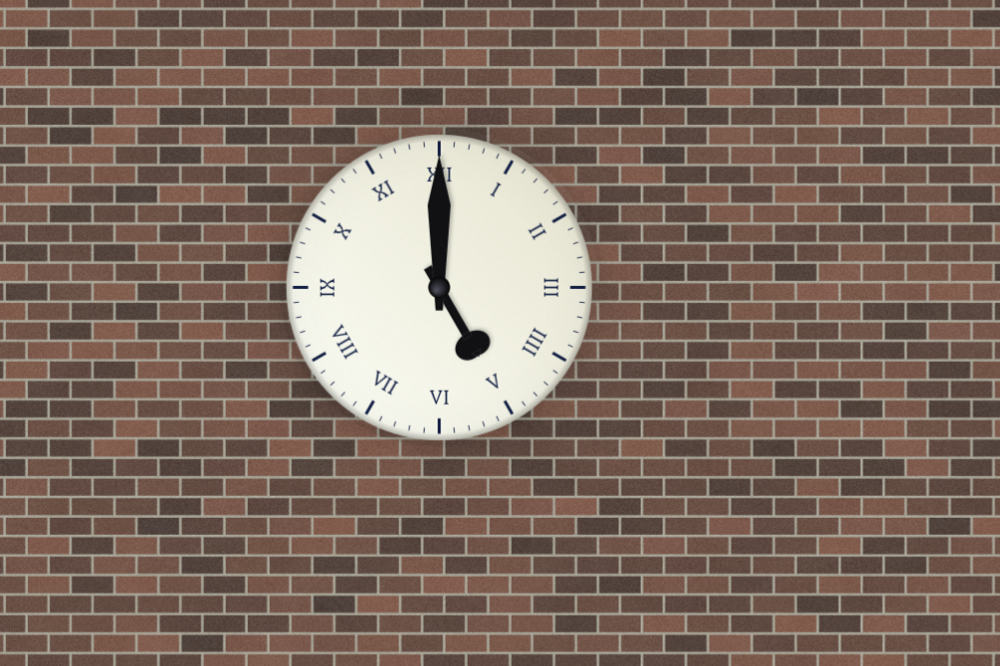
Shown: h=5 m=0
